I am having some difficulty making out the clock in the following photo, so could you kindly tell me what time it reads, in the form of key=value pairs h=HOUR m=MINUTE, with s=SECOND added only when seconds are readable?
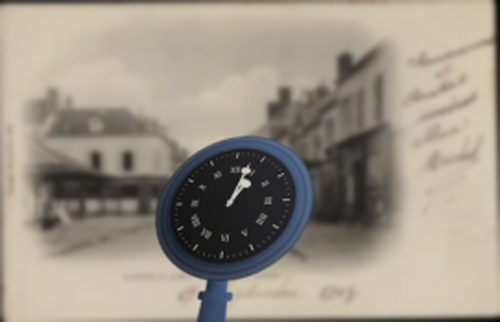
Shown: h=1 m=3
